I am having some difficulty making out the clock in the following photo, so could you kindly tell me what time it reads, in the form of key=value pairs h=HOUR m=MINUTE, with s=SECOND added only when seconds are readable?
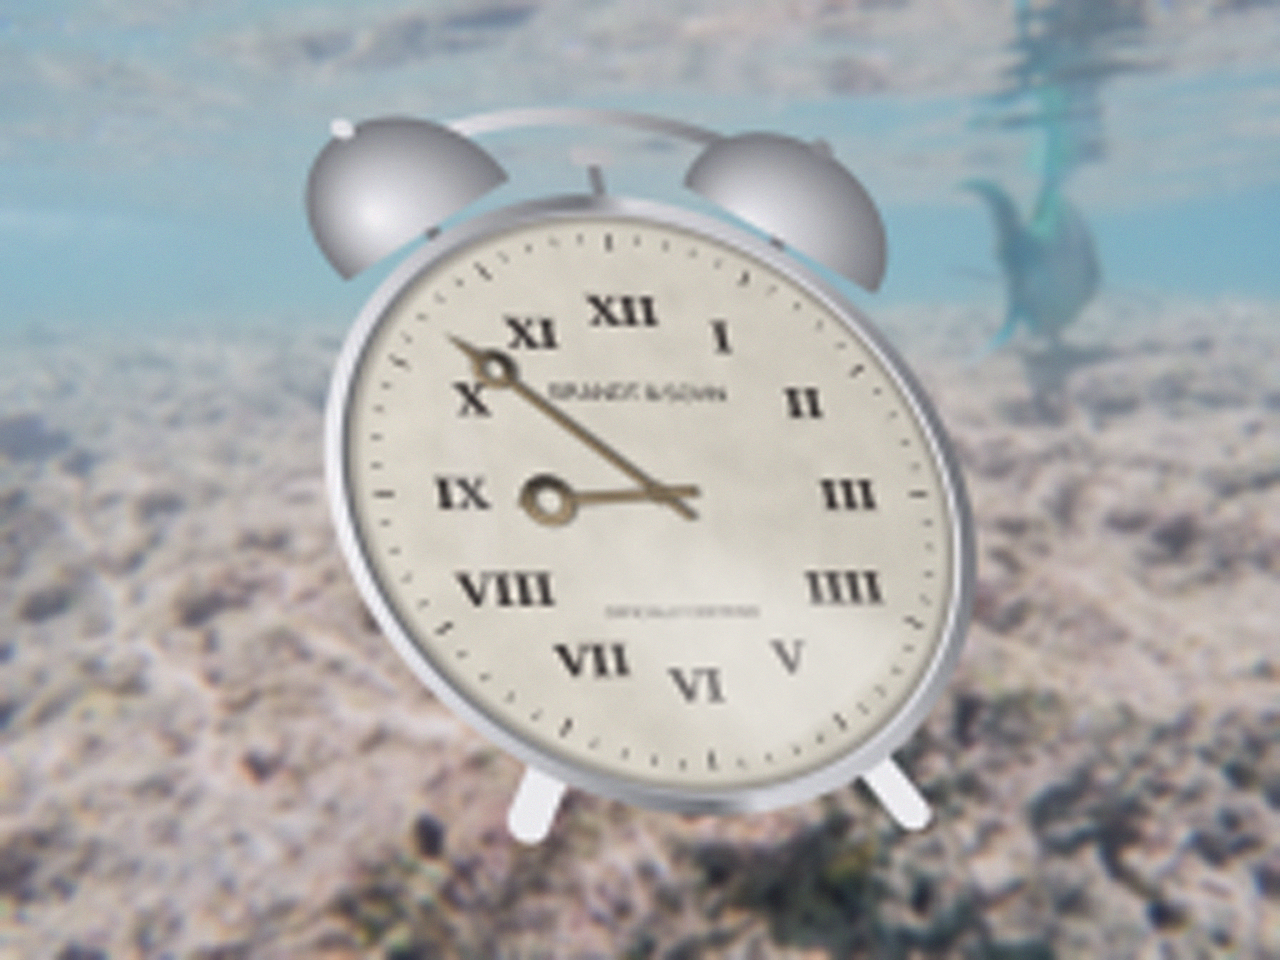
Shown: h=8 m=52
